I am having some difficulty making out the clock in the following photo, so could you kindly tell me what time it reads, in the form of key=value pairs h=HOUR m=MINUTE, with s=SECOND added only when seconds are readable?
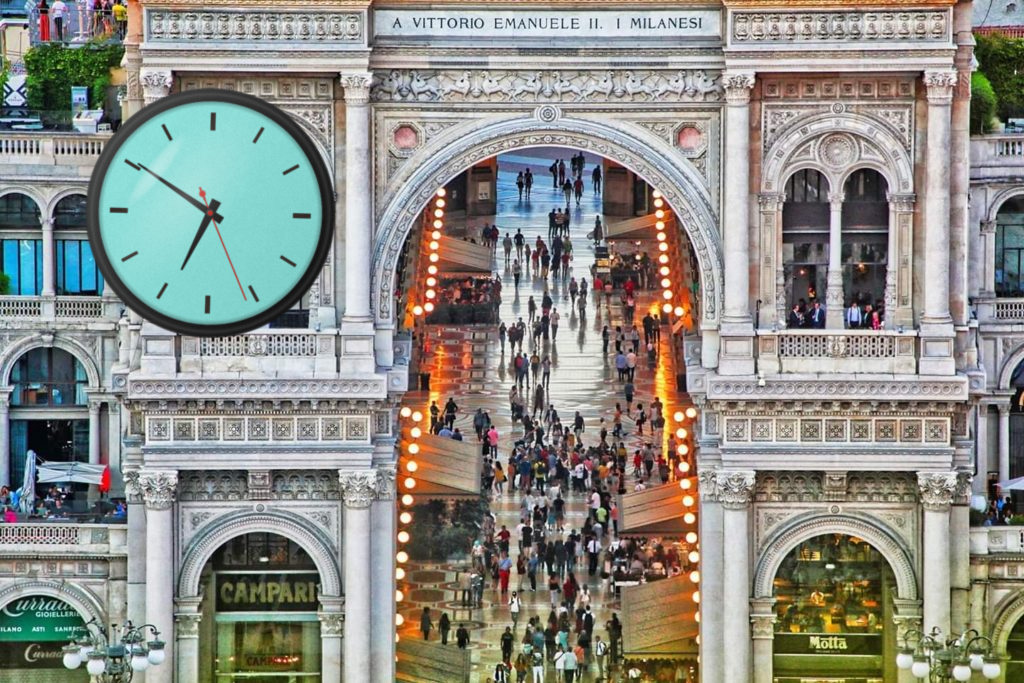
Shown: h=6 m=50 s=26
